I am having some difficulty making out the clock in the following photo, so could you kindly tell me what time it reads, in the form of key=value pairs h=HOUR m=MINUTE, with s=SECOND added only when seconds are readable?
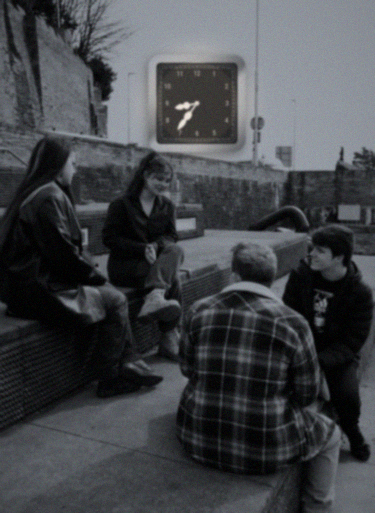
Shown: h=8 m=36
